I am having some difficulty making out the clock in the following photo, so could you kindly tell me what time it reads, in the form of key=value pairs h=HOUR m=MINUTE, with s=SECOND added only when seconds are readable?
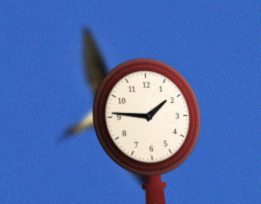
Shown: h=1 m=46
